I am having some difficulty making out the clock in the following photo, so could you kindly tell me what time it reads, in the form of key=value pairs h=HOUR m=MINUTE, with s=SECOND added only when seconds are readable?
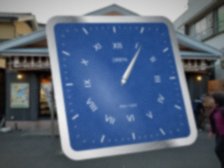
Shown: h=1 m=6
